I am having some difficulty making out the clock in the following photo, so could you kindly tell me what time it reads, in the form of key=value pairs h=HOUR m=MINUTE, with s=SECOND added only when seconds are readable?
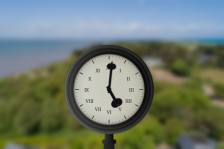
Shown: h=5 m=1
